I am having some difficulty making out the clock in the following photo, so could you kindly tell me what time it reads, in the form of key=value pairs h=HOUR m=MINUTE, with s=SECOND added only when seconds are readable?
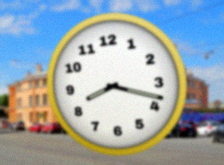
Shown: h=8 m=18
